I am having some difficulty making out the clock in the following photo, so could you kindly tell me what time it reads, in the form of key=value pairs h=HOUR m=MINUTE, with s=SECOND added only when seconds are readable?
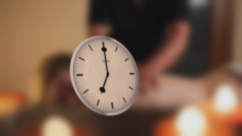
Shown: h=7 m=0
